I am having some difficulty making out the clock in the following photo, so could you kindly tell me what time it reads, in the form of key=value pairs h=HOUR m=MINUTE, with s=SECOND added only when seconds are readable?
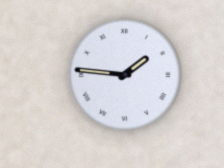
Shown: h=1 m=46
